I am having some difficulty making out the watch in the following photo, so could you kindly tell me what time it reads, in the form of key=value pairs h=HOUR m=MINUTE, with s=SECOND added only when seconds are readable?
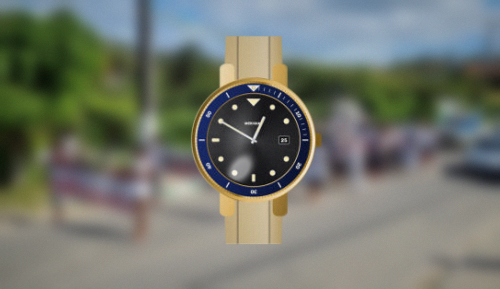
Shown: h=12 m=50
